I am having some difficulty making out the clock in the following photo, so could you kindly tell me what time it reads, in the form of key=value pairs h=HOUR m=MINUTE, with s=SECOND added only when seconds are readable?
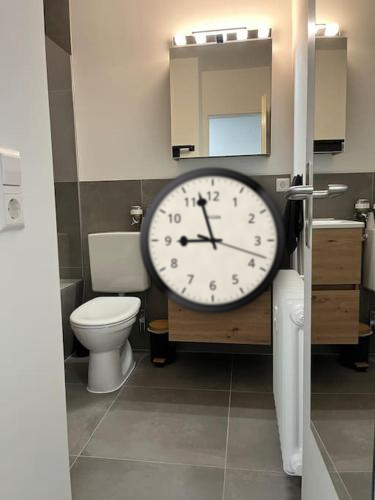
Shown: h=8 m=57 s=18
